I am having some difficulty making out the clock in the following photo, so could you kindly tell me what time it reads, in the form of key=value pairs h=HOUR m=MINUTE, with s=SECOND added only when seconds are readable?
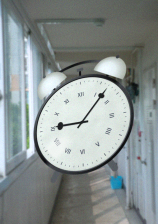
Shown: h=9 m=7
